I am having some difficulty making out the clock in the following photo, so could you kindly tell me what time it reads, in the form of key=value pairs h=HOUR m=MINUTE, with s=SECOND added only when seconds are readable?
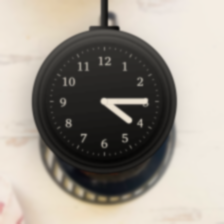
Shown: h=4 m=15
